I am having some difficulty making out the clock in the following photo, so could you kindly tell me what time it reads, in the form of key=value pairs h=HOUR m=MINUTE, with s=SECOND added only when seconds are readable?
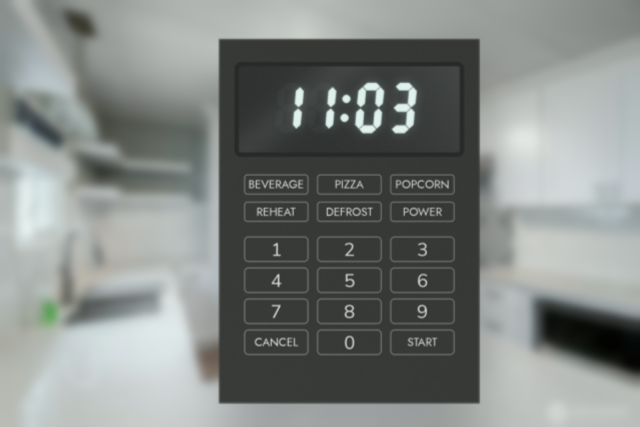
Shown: h=11 m=3
